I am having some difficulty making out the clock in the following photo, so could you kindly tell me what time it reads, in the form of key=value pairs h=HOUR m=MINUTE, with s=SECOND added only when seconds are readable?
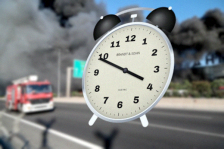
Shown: h=3 m=49
